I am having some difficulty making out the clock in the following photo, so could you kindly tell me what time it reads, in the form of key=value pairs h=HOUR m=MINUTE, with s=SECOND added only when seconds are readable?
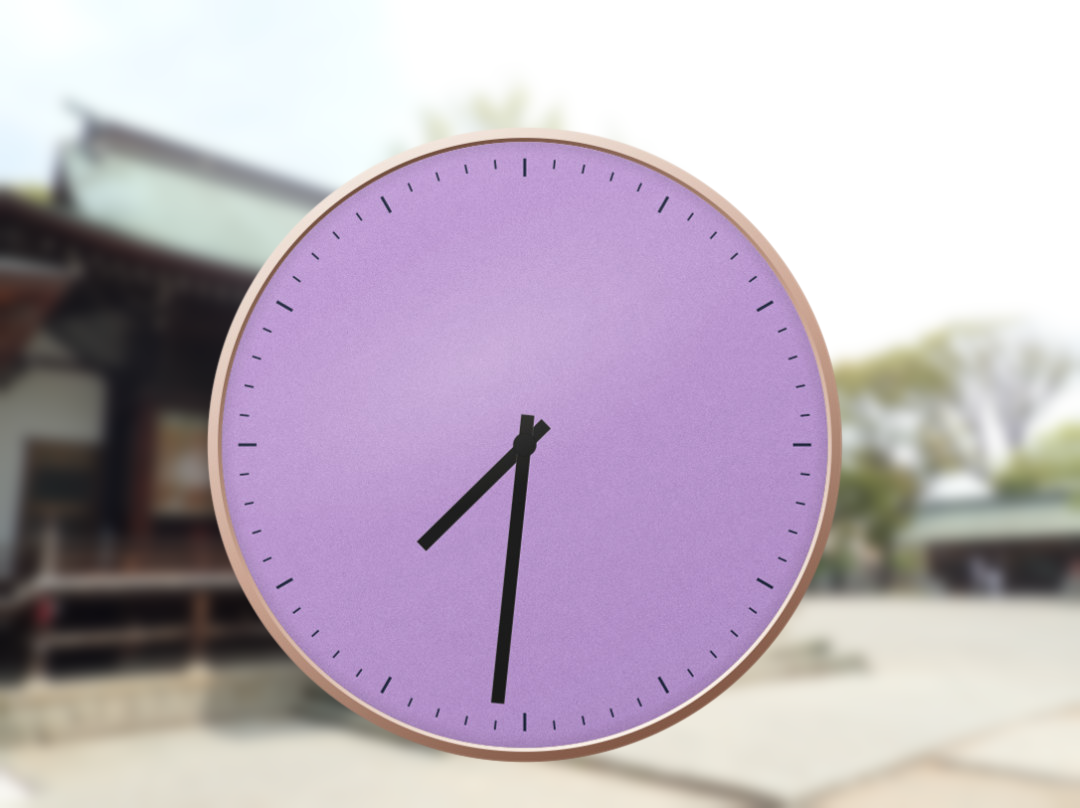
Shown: h=7 m=31
